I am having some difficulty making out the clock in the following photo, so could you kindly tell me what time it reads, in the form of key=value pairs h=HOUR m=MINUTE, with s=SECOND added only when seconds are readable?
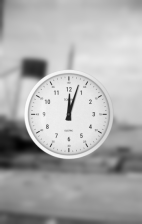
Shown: h=12 m=3
